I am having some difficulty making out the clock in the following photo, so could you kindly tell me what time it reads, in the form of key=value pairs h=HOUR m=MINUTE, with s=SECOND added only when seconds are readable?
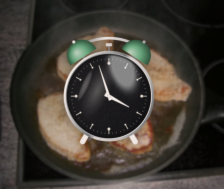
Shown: h=3 m=57
